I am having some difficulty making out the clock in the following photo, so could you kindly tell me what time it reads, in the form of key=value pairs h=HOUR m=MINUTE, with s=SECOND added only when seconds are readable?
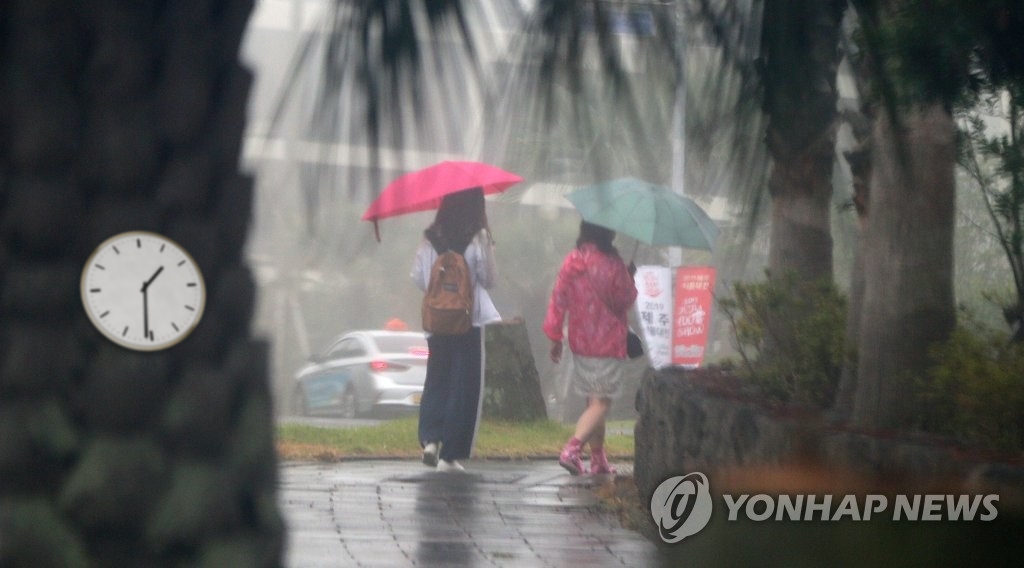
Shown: h=1 m=31
